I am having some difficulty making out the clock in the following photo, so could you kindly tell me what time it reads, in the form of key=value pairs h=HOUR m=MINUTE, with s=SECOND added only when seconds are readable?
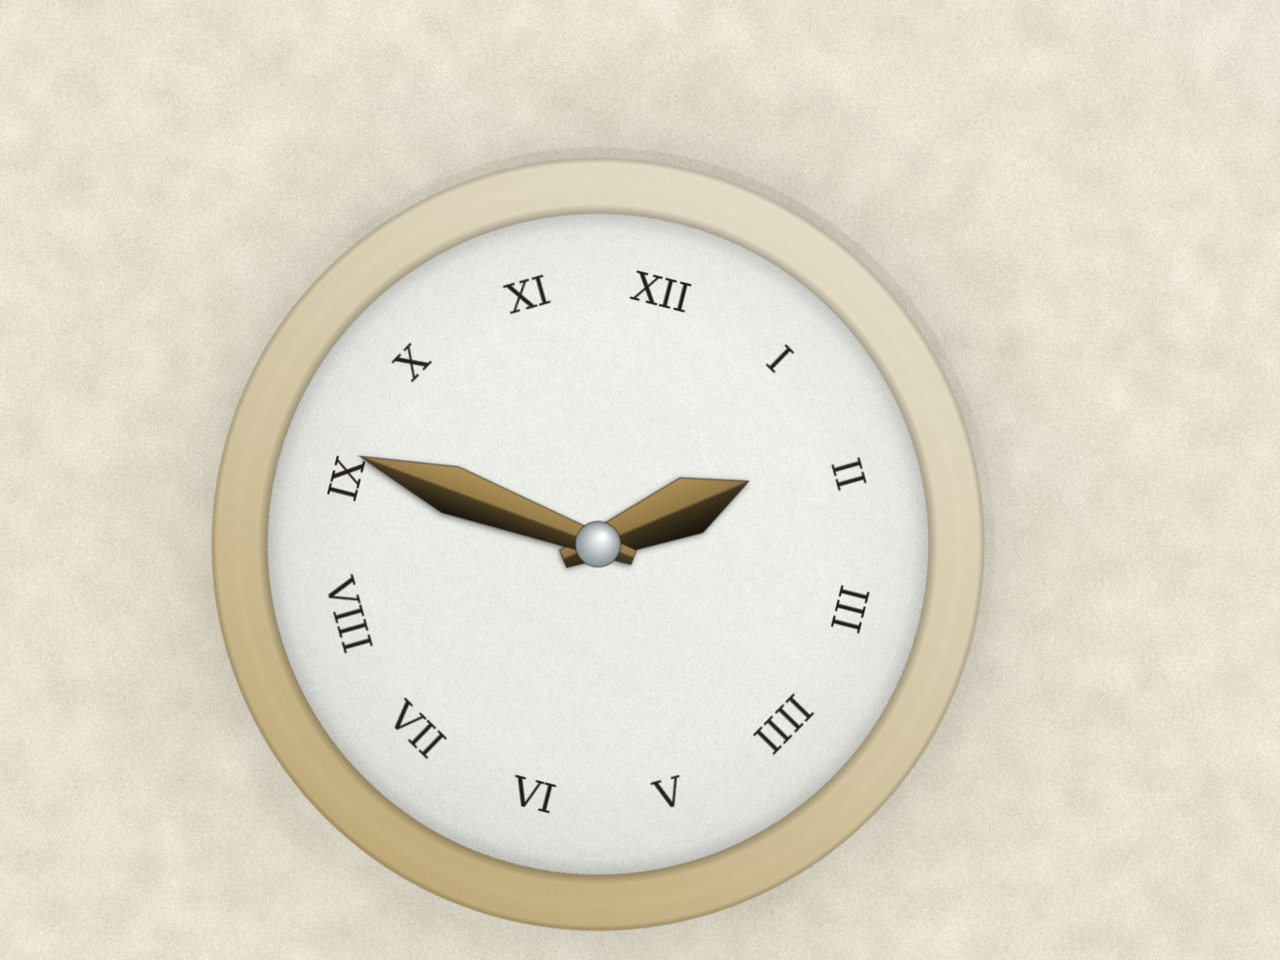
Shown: h=1 m=46
